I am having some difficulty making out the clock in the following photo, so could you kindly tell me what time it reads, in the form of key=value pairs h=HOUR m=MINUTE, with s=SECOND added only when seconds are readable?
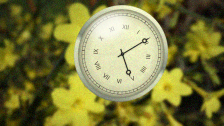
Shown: h=5 m=9
